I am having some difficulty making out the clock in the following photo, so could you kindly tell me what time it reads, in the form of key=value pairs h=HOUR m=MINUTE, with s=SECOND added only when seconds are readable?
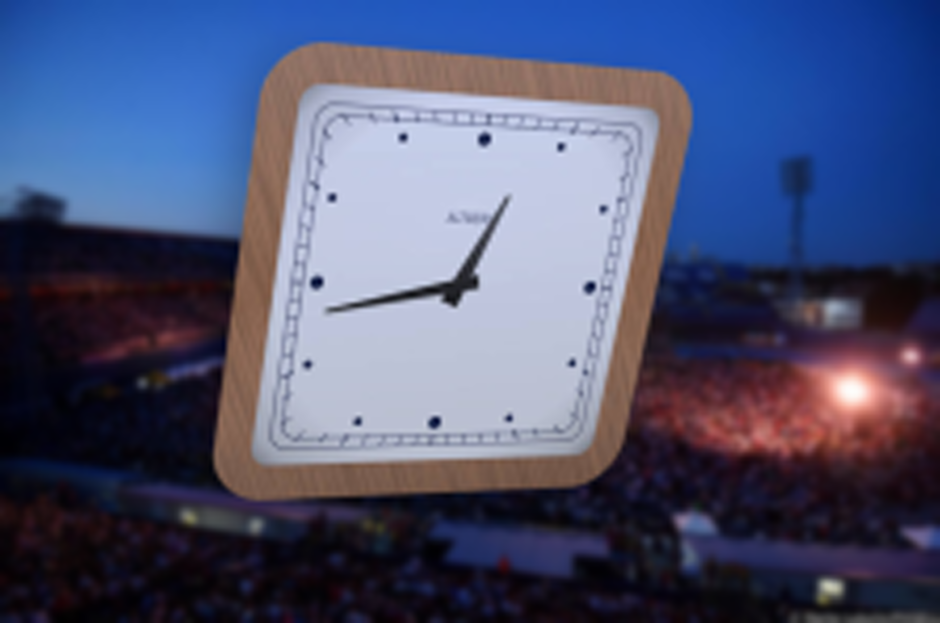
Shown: h=12 m=43
